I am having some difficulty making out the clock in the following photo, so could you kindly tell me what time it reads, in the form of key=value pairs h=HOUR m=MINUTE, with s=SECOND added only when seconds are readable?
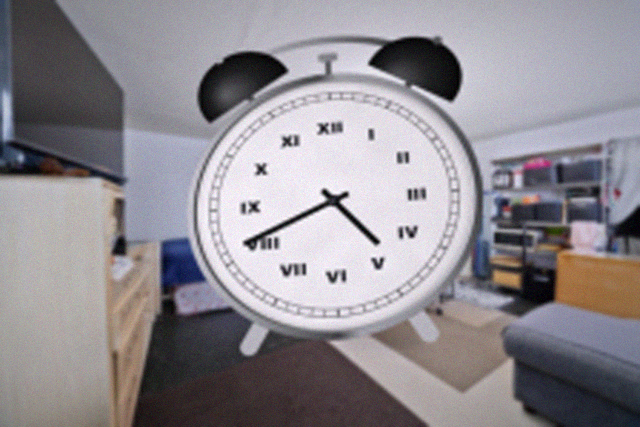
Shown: h=4 m=41
